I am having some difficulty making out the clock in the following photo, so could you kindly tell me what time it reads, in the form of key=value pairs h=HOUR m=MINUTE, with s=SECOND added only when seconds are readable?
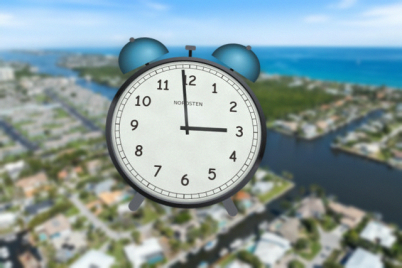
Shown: h=2 m=59
